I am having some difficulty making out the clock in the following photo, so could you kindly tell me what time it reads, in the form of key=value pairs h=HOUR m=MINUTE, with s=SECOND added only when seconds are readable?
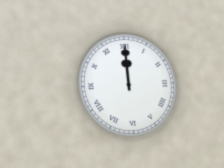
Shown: h=12 m=0
